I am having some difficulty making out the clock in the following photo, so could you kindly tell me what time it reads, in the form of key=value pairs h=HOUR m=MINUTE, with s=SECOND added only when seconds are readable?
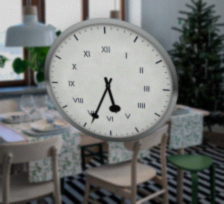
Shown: h=5 m=34
